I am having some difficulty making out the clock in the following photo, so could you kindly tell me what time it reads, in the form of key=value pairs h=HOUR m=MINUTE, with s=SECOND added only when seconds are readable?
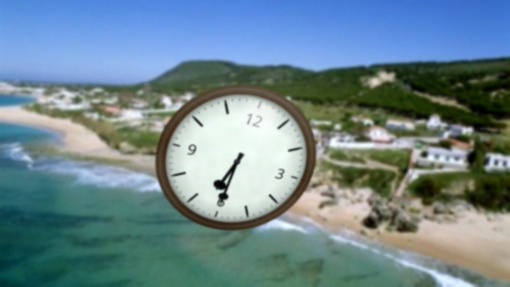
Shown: h=6 m=30
